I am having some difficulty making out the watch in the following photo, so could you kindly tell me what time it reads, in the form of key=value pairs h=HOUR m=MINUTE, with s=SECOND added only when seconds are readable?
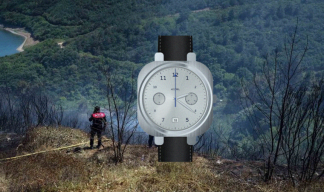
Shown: h=2 m=21
